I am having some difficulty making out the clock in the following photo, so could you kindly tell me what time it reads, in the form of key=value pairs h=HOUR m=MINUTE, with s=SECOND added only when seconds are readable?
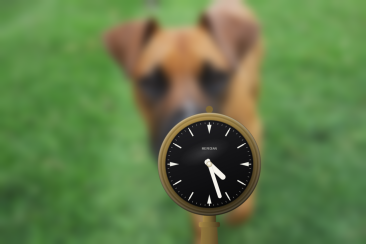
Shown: h=4 m=27
